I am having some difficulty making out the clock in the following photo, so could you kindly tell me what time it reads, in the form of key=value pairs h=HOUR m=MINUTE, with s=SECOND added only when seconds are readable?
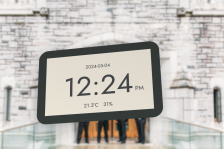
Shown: h=12 m=24
